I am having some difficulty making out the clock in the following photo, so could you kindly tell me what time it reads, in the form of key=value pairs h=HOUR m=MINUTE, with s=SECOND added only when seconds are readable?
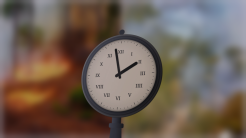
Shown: h=1 m=58
